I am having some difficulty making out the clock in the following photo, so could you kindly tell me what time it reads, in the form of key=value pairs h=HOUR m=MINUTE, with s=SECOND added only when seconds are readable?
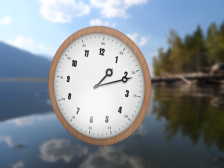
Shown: h=1 m=11
